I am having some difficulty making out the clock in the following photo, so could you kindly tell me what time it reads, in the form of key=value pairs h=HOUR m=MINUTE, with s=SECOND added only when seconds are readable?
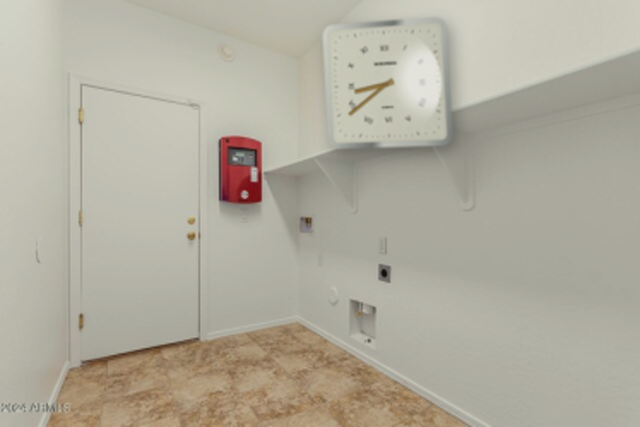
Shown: h=8 m=39
